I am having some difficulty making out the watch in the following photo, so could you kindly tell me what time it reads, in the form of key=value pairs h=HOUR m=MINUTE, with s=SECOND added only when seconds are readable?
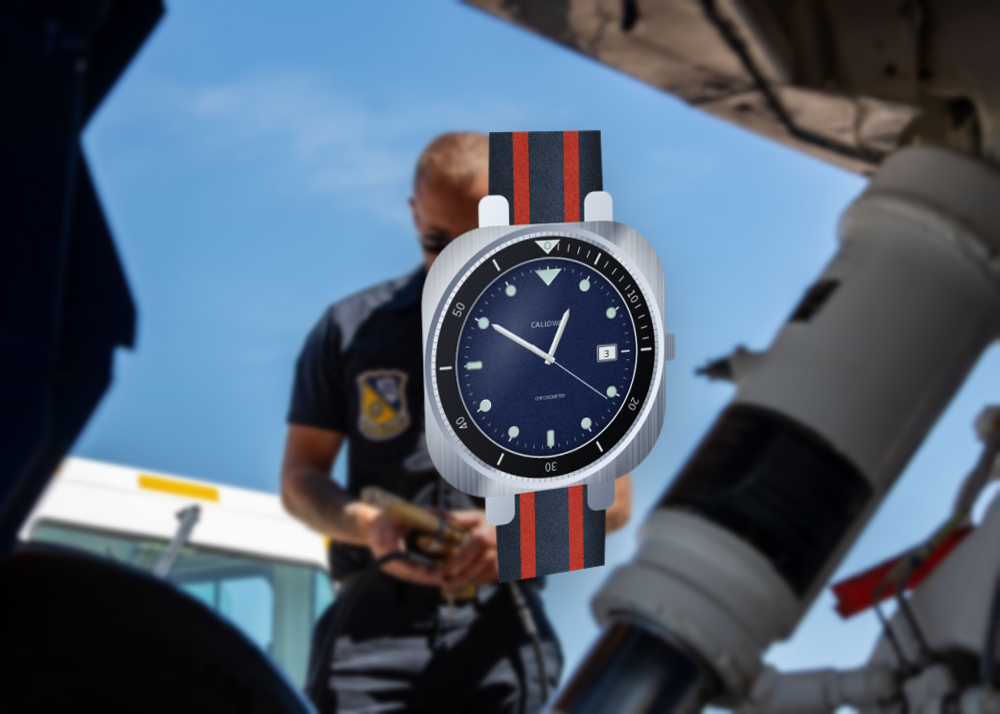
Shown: h=12 m=50 s=21
